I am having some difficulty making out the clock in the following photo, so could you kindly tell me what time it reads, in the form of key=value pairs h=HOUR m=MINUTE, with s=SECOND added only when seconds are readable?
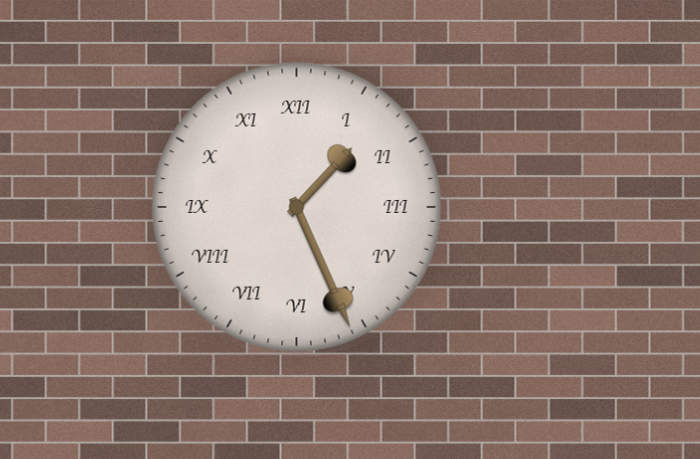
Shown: h=1 m=26
